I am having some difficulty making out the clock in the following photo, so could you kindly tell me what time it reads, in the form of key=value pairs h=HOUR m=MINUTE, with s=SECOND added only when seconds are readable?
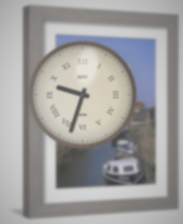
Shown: h=9 m=33
